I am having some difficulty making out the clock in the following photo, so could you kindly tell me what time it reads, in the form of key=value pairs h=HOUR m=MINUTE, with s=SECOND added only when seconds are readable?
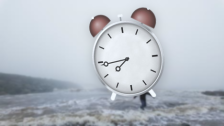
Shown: h=7 m=44
